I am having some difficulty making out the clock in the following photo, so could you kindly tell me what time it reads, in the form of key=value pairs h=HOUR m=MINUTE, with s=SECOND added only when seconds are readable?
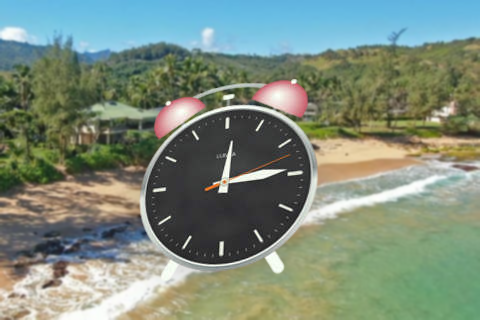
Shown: h=12 m=14 s=12
